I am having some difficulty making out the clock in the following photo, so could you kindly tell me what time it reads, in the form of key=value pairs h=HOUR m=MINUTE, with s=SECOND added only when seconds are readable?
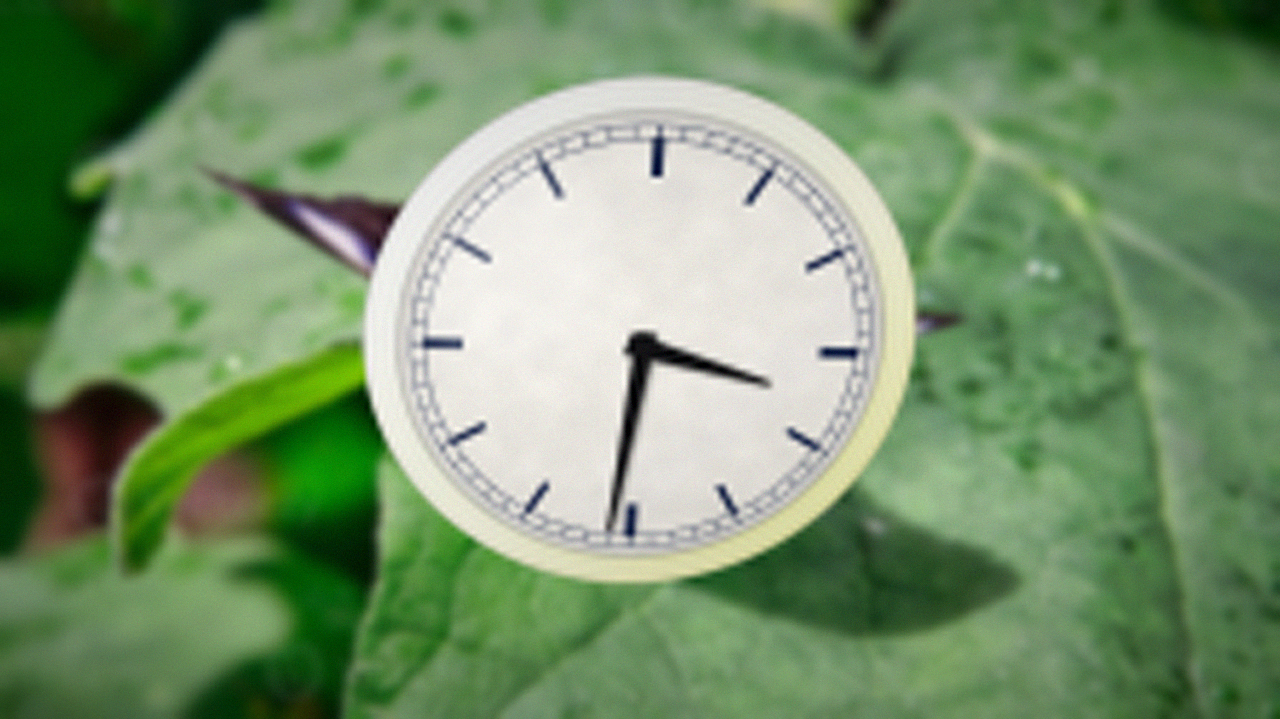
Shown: h=3 m=31
